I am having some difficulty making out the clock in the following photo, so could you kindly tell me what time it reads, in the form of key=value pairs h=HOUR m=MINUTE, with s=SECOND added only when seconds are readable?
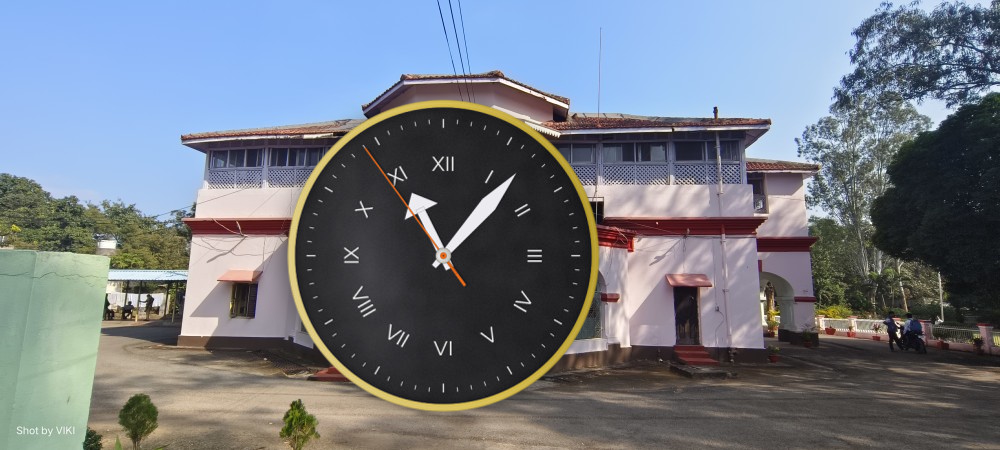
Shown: h=11 m=6 s=54
